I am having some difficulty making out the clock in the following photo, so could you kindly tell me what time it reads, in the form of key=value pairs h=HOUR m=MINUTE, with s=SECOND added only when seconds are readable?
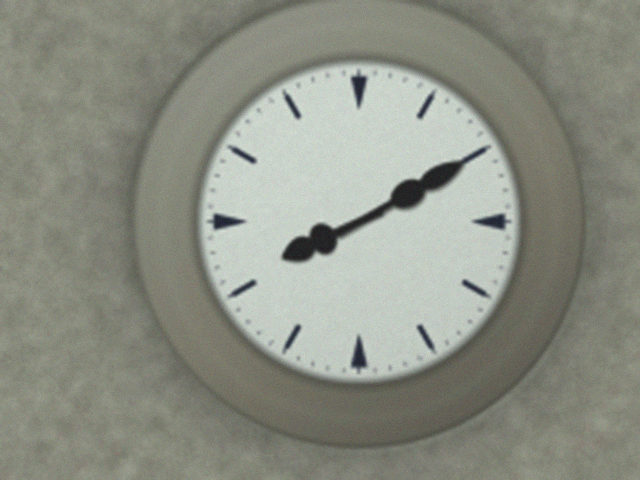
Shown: h=8 m=10
